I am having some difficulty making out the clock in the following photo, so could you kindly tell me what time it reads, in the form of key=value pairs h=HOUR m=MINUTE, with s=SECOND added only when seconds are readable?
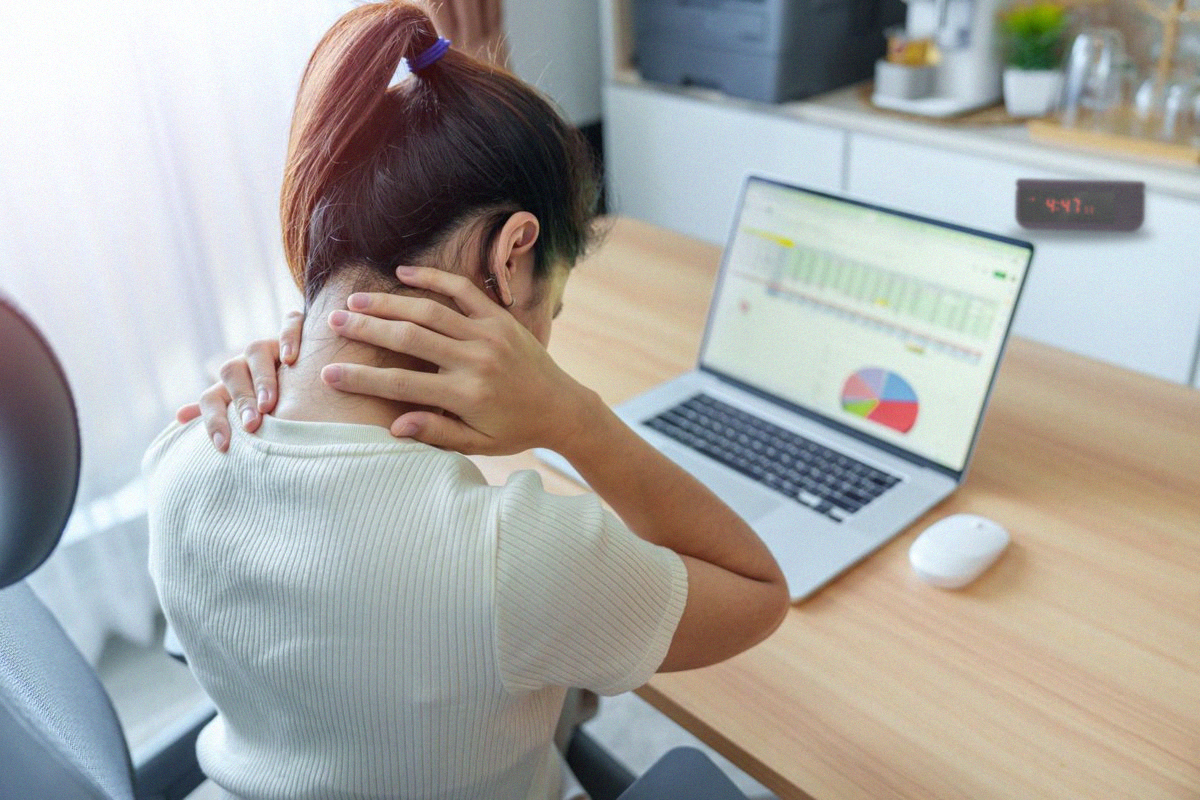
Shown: h=4 m=47
